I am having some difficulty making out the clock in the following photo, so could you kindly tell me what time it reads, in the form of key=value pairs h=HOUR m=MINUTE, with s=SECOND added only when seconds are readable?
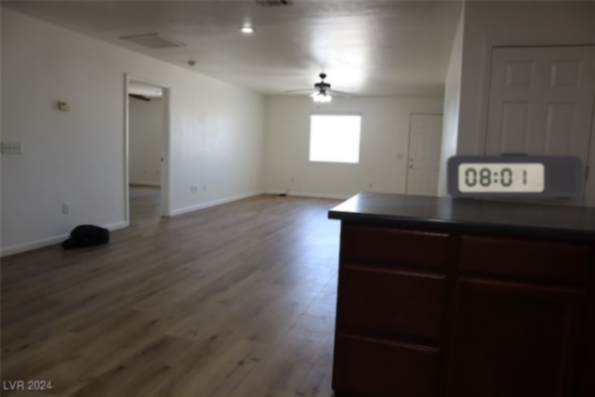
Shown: h=8 m=1
